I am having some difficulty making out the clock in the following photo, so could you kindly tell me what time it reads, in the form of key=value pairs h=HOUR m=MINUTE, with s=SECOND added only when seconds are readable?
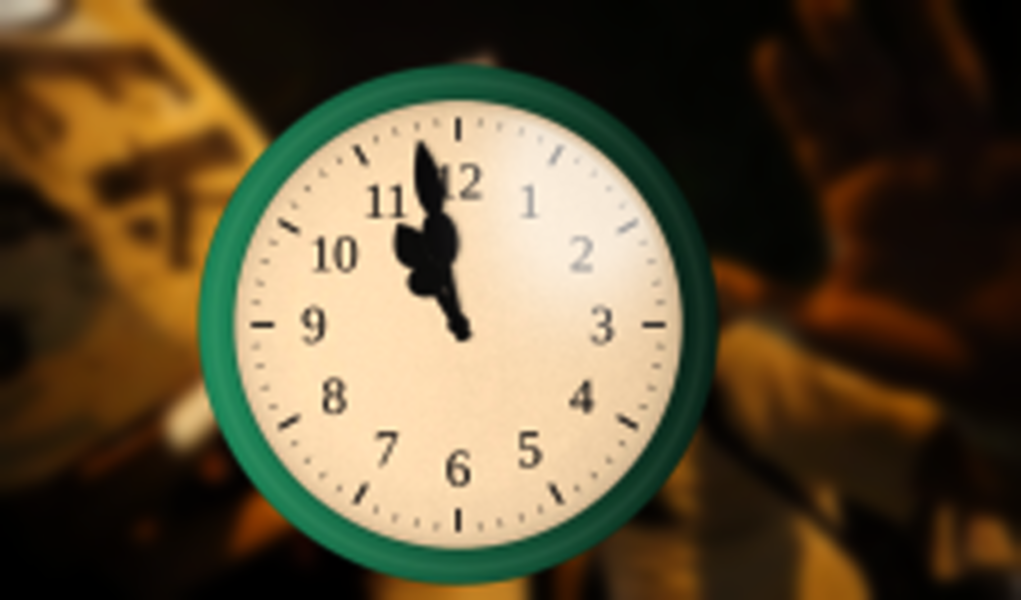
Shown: h=10 m=58
